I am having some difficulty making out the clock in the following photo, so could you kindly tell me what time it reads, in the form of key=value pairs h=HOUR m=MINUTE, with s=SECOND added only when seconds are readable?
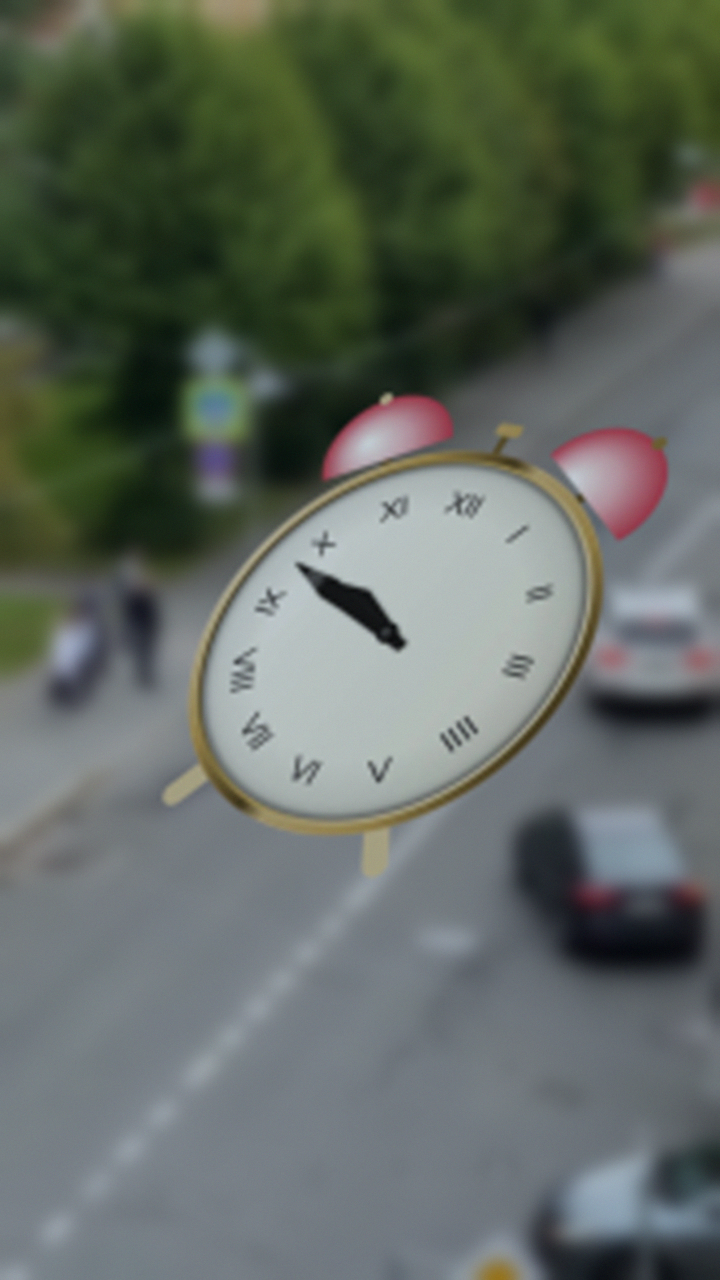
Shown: h=9 m=48
